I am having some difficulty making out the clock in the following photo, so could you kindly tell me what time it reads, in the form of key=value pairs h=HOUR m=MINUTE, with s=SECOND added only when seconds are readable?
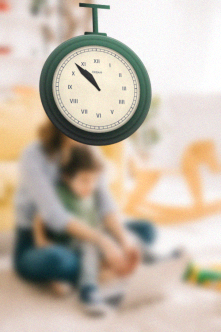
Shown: h=10 m=53
